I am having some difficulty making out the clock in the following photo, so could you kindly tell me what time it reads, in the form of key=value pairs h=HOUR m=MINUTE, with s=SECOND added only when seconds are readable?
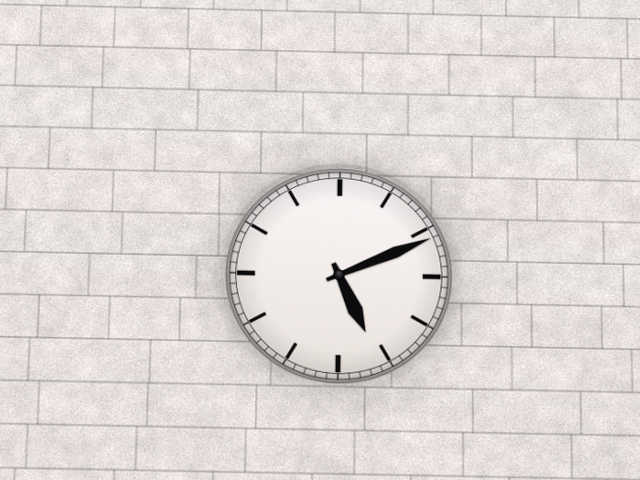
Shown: h=5 m=11
